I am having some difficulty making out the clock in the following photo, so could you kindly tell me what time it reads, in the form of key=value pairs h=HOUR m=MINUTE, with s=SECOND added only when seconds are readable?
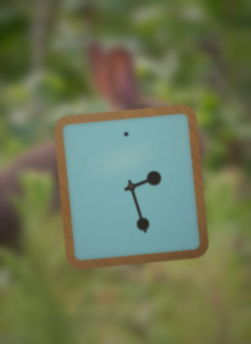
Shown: h=2 m=28
